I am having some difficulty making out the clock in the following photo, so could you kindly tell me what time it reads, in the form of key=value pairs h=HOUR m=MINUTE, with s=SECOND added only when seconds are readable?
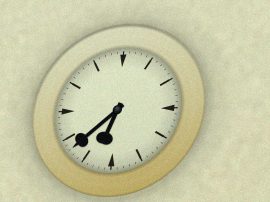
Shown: h=6 m=38
